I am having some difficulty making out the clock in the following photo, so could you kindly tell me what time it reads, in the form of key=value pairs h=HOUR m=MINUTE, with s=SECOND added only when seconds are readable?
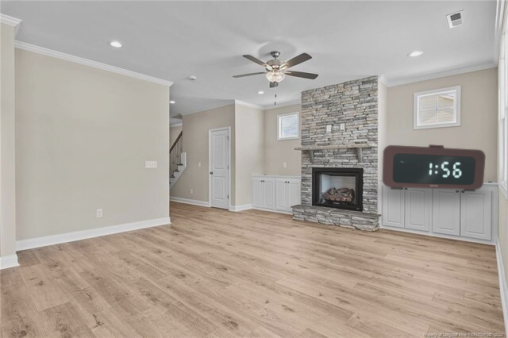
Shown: h=1 m=56
